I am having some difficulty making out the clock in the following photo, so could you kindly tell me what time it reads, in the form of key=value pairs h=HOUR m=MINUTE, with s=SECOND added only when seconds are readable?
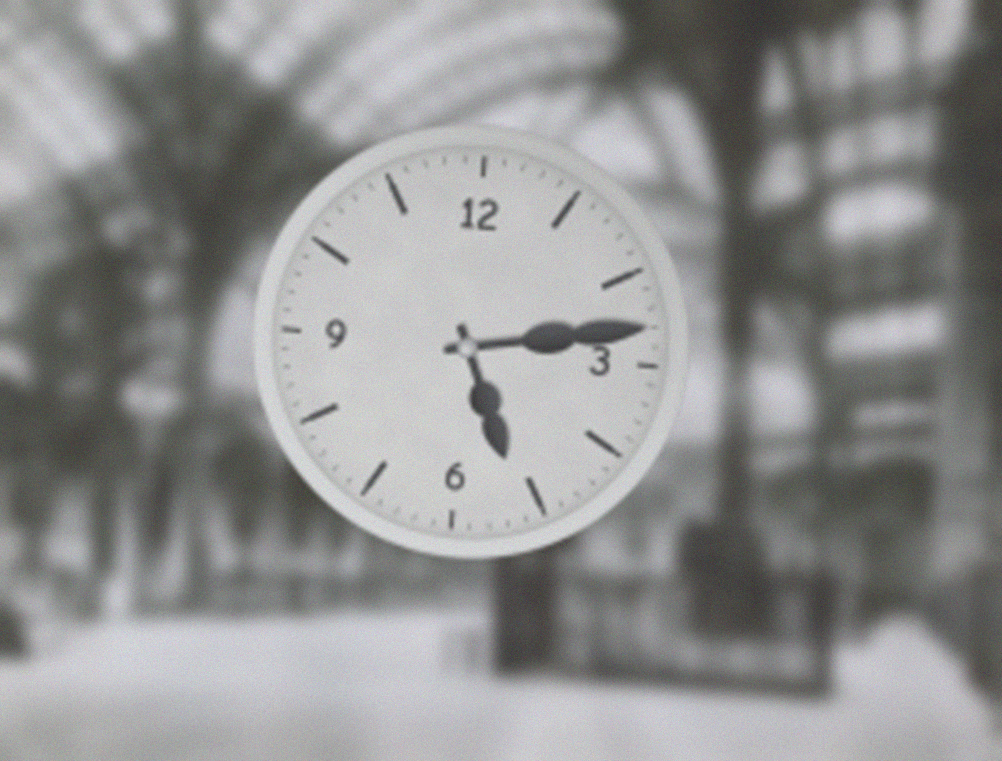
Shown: h=5 m=13
